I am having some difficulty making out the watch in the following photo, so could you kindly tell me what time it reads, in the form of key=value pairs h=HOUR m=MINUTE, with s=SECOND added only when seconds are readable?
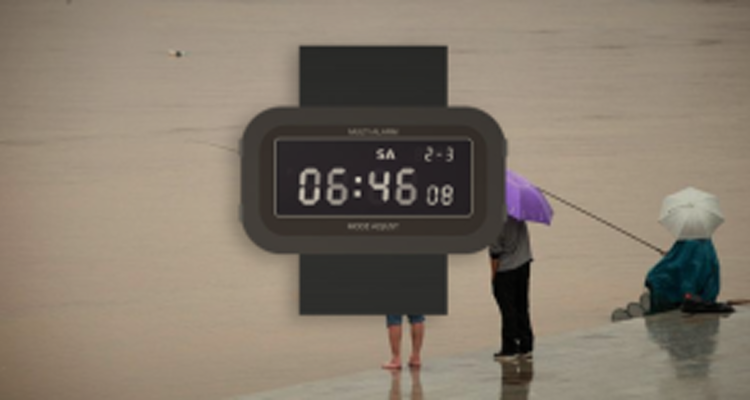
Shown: h=6 m=46 s=8
